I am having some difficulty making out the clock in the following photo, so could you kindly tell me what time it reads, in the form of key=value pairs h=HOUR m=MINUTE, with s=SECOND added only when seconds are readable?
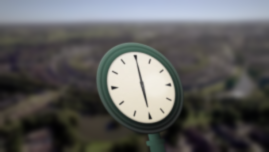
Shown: h=6 m=0
